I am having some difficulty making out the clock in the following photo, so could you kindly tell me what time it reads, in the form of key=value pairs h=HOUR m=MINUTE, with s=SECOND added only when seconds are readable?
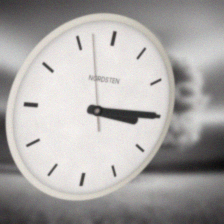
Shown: h=3 m=14 s=57
